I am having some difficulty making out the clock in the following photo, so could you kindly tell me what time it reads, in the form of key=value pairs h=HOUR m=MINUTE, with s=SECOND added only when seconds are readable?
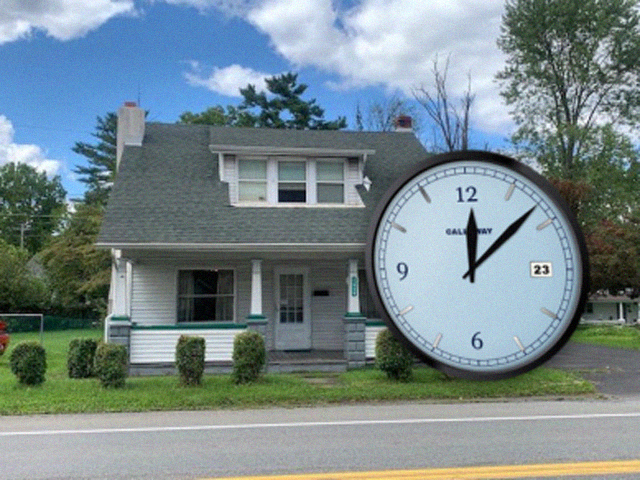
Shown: h=12 m=8
